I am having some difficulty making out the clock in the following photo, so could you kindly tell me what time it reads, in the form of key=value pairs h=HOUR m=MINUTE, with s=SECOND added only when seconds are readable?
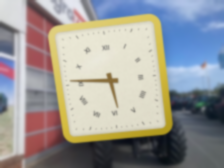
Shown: h=5 m=46
